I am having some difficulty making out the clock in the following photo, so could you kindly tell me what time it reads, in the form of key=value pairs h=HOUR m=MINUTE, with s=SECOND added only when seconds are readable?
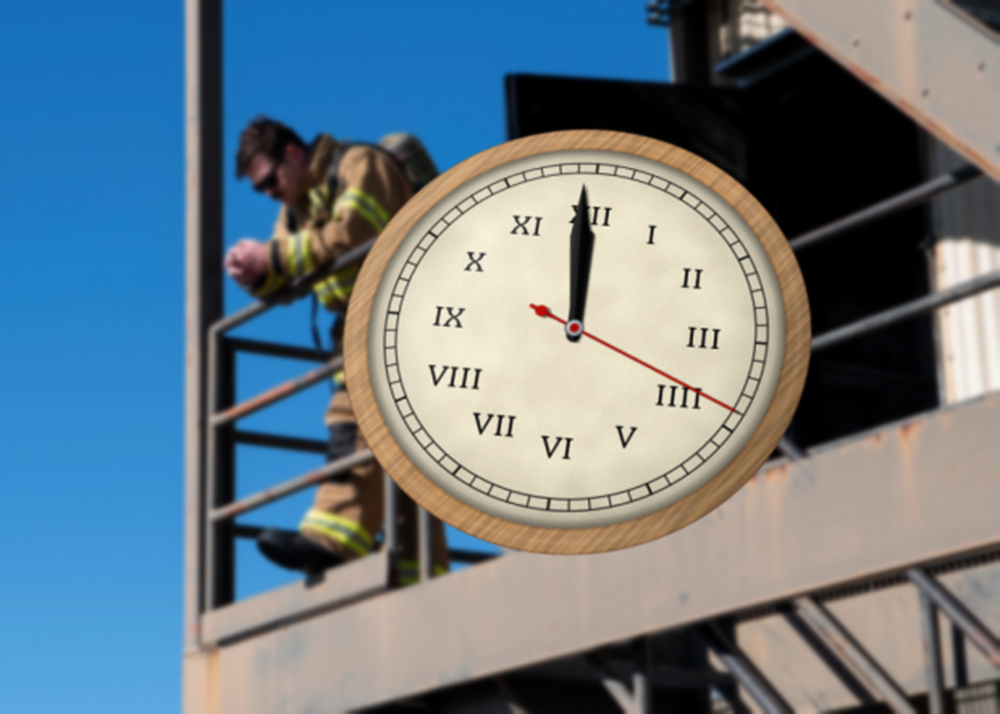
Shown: h=11 m=59 s=19
